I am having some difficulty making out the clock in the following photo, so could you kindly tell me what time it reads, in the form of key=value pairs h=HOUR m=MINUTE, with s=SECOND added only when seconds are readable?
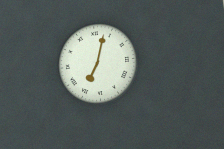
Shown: h=7 m=3
